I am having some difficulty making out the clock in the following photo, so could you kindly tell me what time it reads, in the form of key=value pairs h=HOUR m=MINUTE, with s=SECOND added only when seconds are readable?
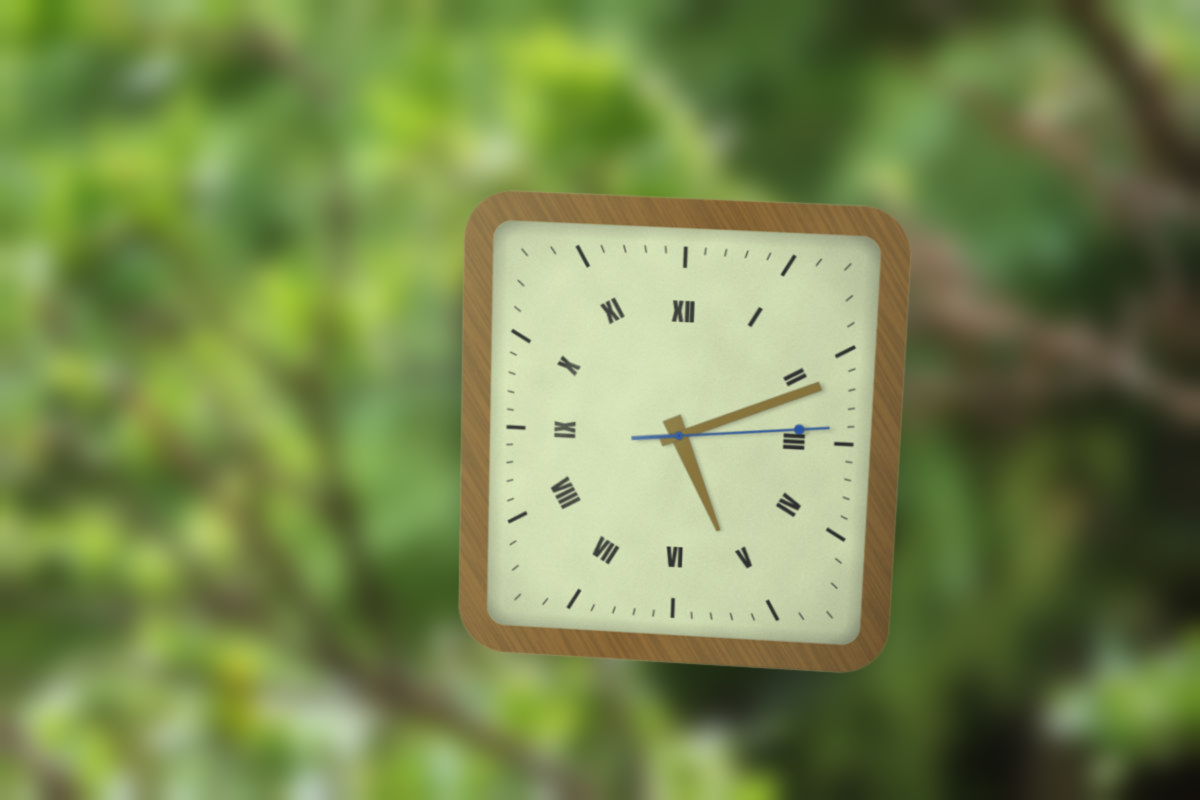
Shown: h=5 m=11 s=14
